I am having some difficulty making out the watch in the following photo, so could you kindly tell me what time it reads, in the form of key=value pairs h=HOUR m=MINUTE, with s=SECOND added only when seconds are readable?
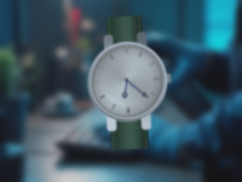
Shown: h=6 m=22
